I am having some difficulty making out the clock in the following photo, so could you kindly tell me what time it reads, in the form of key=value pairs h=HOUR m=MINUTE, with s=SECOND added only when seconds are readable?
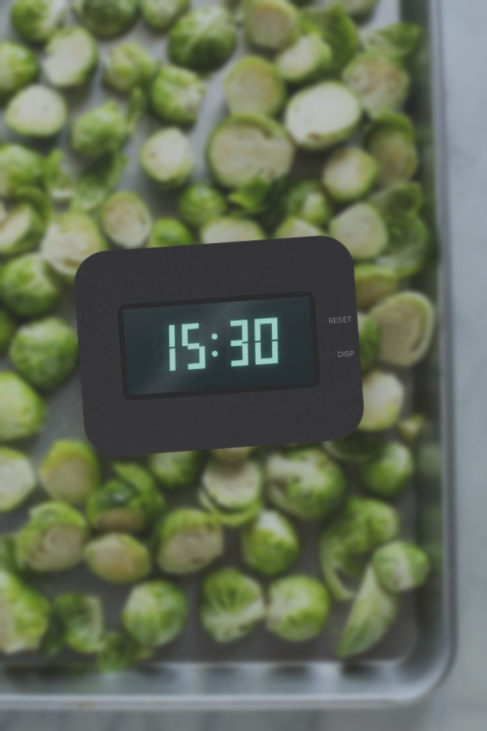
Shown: h=15 m=30
